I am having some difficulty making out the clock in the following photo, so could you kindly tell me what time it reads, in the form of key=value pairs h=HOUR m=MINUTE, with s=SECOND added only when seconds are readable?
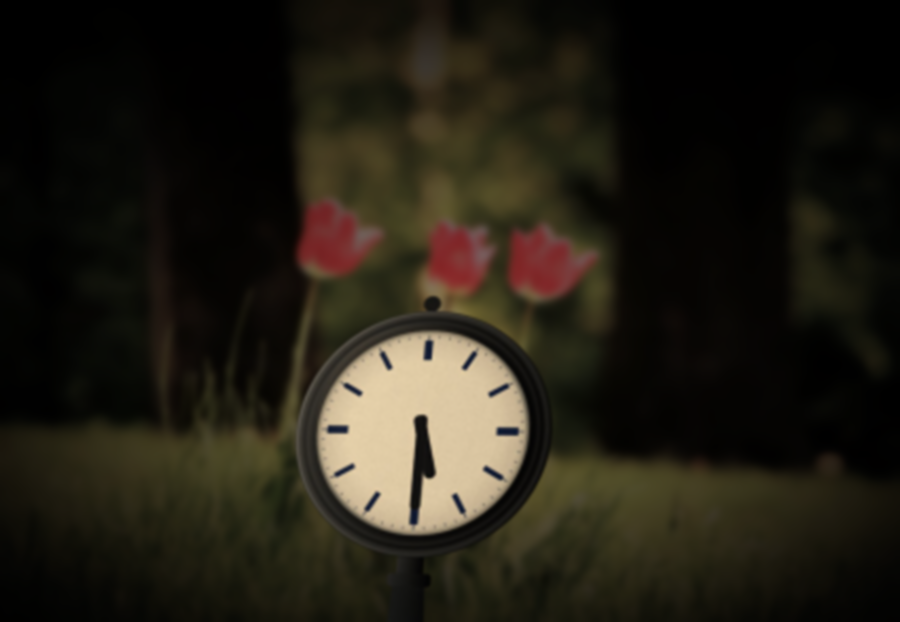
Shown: h=5 m=30
